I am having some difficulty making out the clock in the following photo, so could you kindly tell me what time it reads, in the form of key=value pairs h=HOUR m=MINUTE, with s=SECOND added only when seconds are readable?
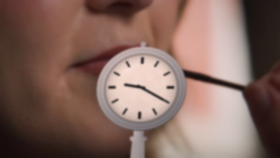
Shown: h=9 m=20
